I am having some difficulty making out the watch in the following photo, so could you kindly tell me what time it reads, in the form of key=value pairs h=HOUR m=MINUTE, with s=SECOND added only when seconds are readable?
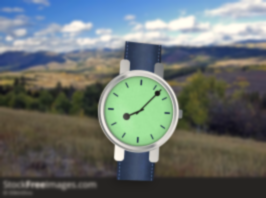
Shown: h=8 m=7
